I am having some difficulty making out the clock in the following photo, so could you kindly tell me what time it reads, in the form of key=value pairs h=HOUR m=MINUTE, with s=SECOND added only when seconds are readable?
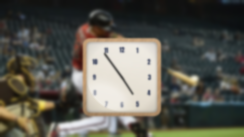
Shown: h=4 m=54
